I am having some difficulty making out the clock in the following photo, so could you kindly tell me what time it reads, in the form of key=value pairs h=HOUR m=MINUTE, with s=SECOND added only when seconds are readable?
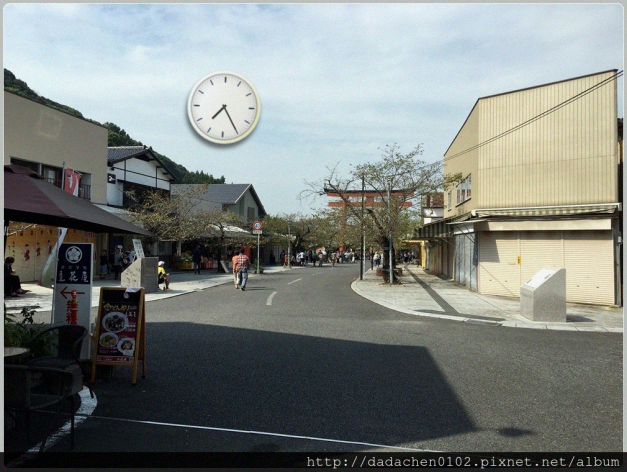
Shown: h=7 m=25
